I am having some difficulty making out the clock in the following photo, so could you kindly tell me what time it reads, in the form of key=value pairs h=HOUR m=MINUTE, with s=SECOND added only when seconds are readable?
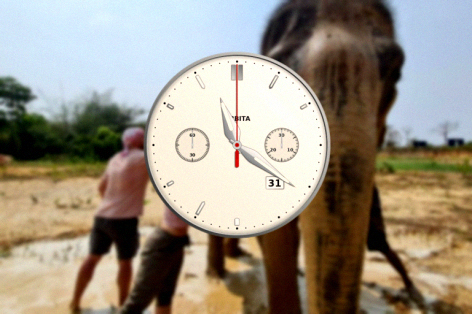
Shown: h=11 m=21
